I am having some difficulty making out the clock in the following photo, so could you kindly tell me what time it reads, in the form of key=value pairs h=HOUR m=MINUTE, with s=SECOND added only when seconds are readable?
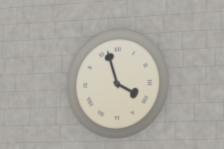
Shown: h=3 m=57
